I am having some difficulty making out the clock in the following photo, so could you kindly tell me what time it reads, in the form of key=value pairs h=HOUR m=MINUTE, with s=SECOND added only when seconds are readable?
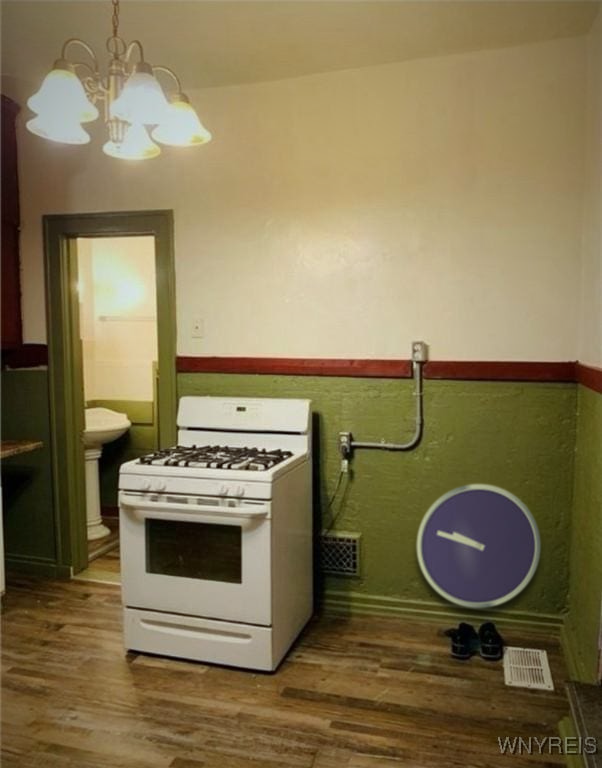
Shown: h=9 m=48
